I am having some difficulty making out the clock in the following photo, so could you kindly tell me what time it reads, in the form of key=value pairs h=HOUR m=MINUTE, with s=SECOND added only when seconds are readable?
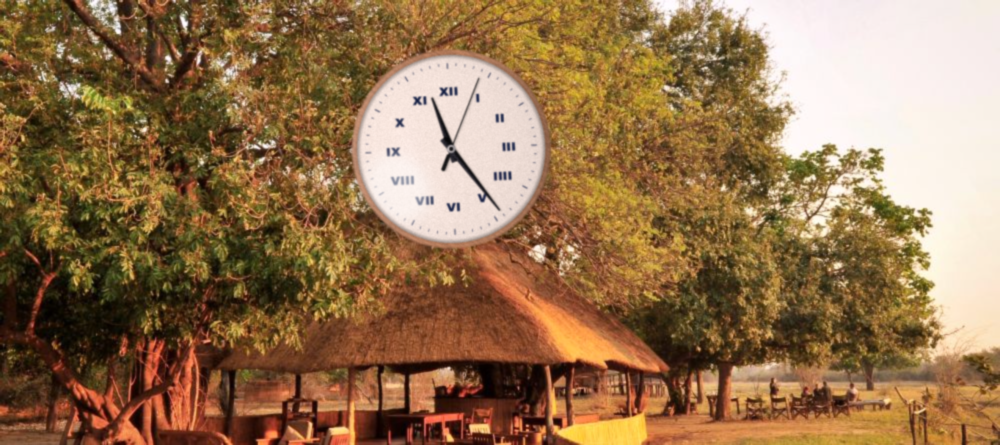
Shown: h=11 m=24 s=4
